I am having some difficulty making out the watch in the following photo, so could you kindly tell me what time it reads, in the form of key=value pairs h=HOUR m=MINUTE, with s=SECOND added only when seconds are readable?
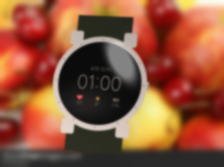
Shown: h=1 m=0
